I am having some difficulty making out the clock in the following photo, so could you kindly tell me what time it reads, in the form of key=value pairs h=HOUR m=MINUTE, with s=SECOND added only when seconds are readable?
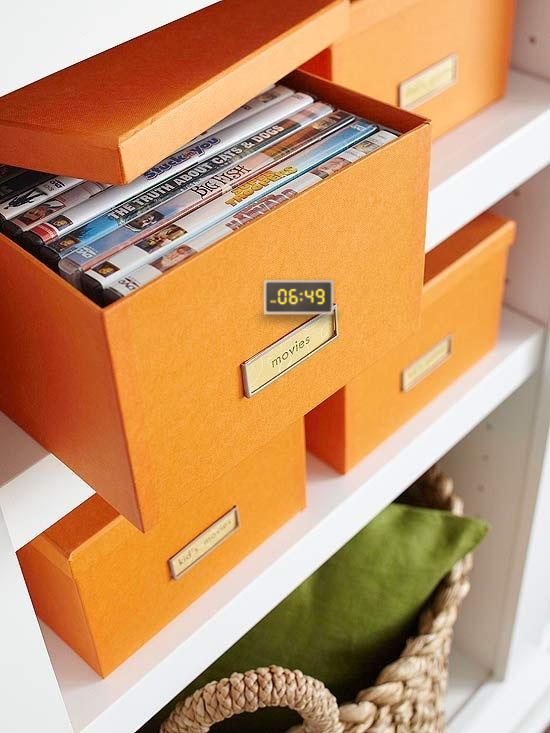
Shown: h=6 m=49
